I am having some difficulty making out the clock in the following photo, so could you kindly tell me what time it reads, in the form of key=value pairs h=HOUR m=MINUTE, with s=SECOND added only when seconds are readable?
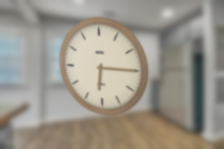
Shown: h=6 m=15
